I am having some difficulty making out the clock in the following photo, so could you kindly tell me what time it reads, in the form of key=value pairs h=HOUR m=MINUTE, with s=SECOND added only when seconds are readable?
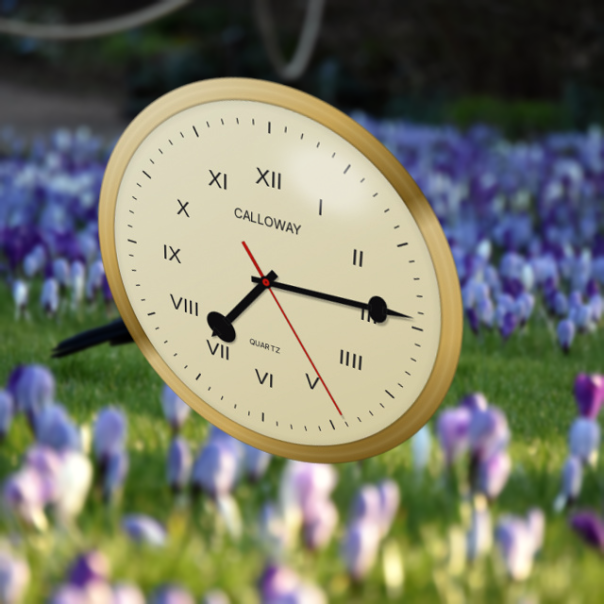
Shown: h=7 m=14 s=24
